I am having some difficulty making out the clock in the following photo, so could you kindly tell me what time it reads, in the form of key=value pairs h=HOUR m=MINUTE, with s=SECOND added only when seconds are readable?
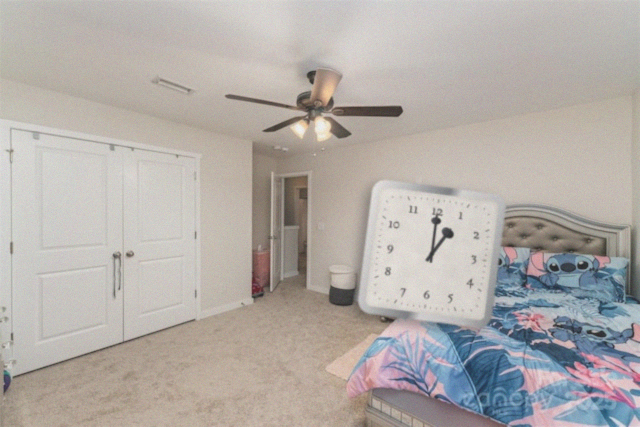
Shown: h=1 m=0
